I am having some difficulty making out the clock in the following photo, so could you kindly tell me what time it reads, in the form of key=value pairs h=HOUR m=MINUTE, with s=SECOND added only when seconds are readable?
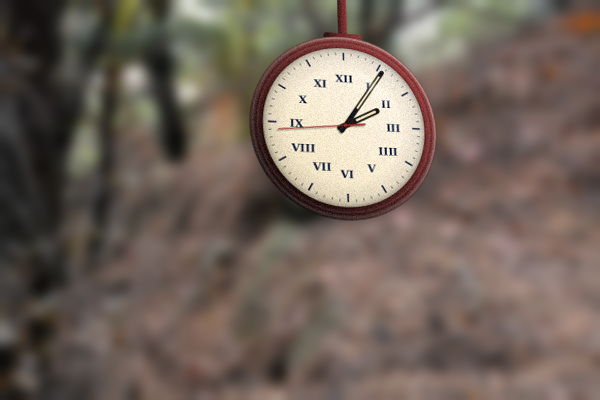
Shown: h=2 m=5 s=44
